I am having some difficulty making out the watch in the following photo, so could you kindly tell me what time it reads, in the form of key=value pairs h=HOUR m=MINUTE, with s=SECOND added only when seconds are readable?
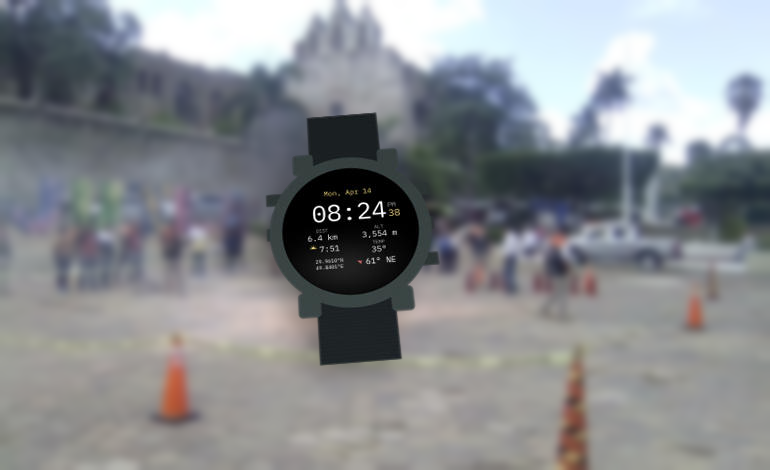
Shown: h=8 m=24 s=38
